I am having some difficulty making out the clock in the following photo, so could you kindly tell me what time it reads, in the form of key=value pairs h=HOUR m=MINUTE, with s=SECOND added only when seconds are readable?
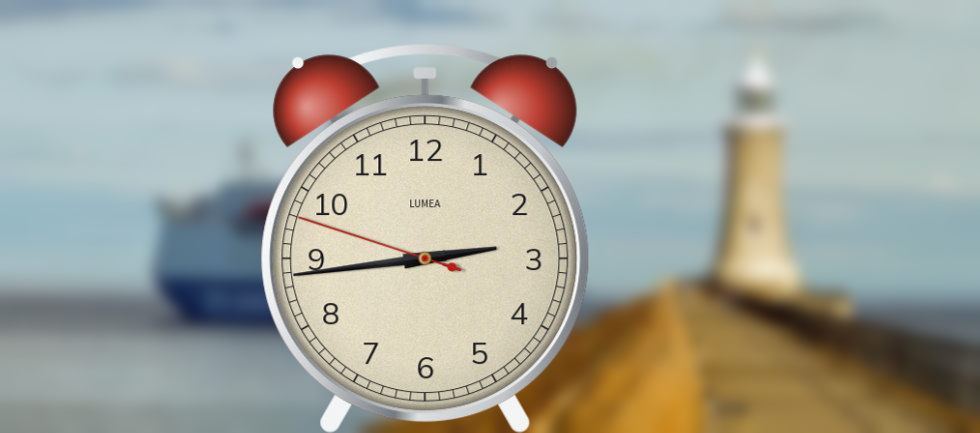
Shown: h=2 m=43 s=48
